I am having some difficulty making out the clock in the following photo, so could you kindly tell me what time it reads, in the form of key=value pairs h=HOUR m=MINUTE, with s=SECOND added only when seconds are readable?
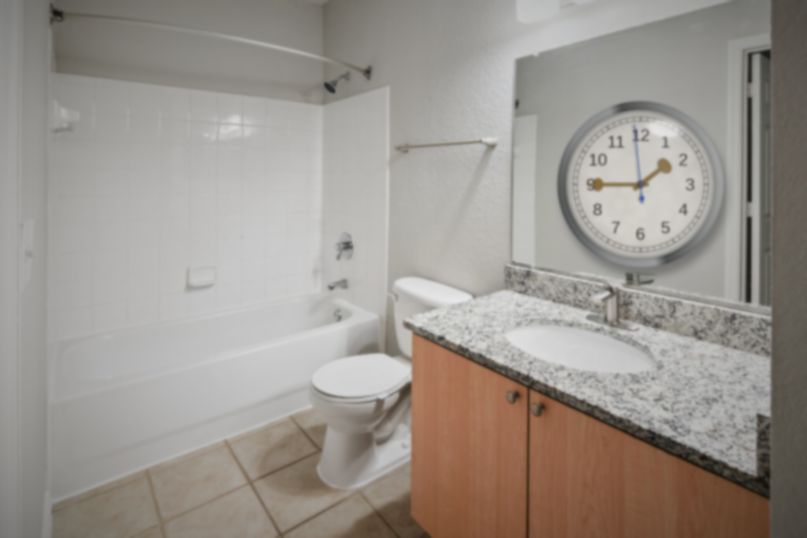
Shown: h=1 m=44 s=59
